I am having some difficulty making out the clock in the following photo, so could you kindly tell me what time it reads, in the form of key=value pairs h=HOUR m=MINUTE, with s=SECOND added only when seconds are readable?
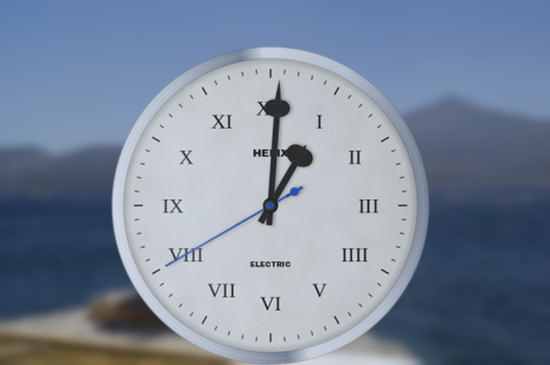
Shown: h=1 m=0 s=40
